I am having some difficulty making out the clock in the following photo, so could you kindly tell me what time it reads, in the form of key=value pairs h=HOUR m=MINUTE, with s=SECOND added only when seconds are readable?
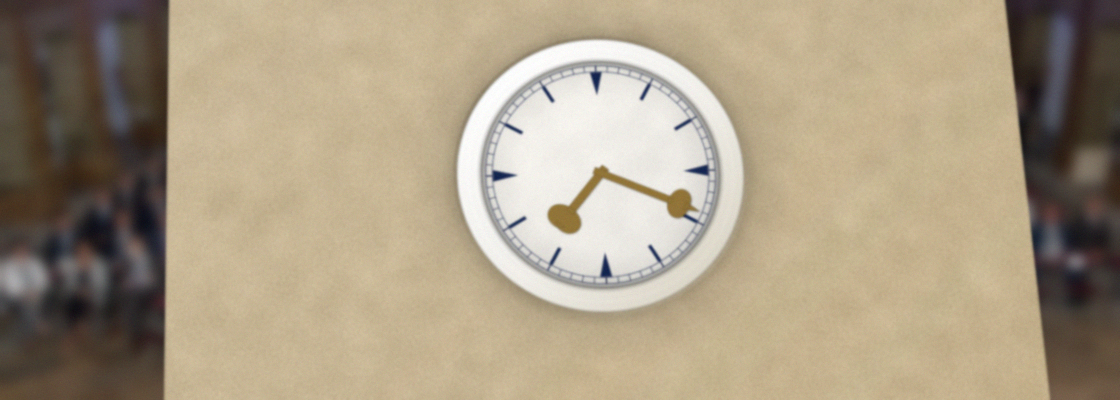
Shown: h=7 m=19
